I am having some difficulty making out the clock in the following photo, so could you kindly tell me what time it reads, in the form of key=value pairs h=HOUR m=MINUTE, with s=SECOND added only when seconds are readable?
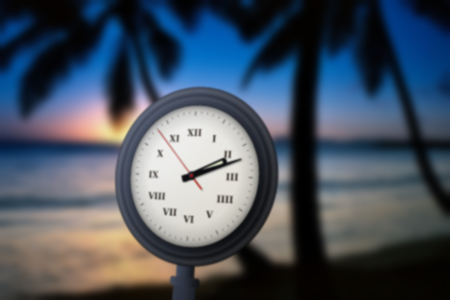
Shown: h=2 m=11 s=53
